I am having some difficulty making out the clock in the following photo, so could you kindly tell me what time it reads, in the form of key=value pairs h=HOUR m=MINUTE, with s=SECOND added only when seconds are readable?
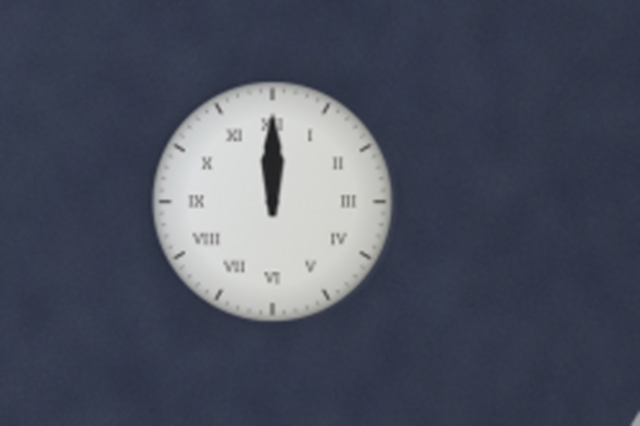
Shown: h=12 m=0
